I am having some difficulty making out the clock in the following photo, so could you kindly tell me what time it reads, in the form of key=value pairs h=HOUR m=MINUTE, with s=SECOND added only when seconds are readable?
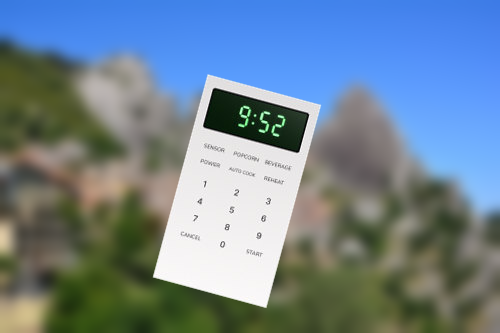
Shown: h=9 m=52
